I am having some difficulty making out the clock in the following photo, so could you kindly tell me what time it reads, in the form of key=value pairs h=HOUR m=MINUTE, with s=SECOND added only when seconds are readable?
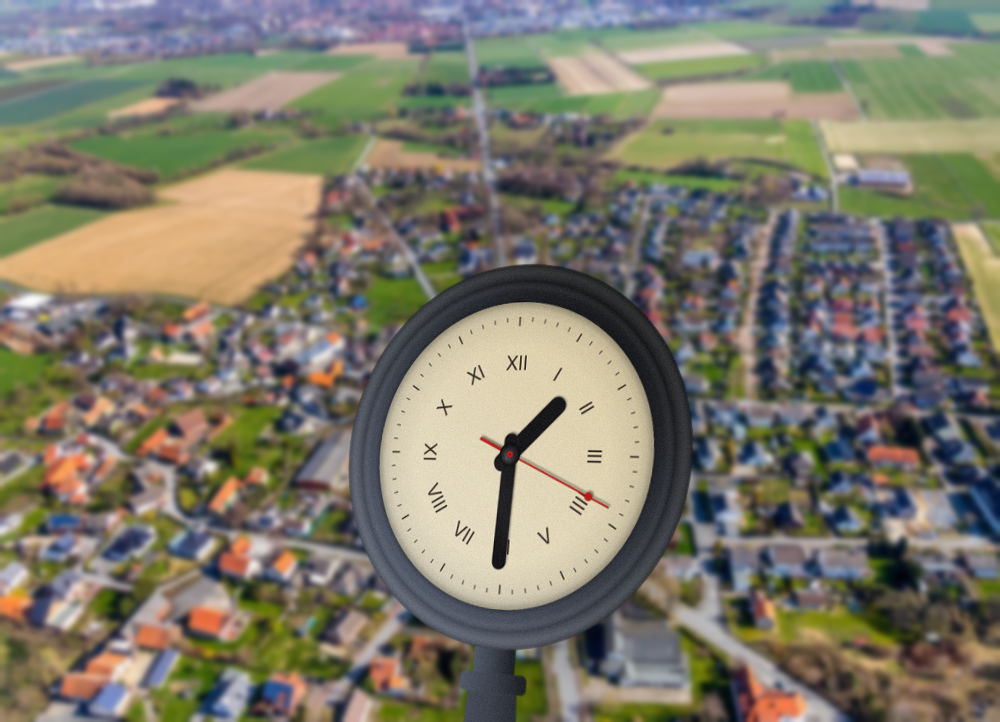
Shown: h=1 m=30 s=19
